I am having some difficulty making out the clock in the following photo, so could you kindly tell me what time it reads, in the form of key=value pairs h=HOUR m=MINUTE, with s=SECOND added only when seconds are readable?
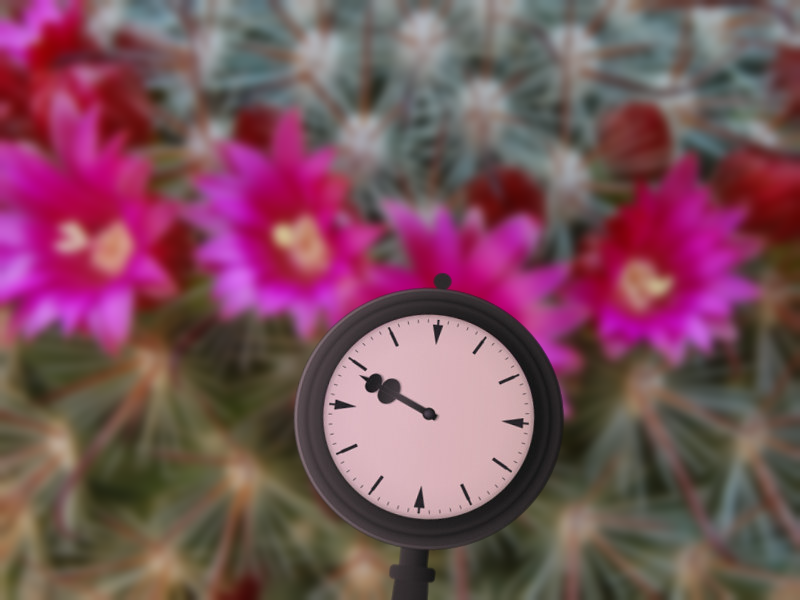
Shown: h=9 m=49
